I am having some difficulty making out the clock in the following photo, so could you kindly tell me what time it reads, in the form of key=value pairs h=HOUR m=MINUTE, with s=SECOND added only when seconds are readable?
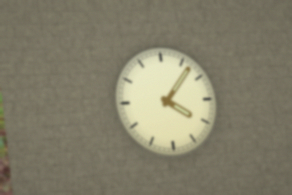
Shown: h=4 m=7
